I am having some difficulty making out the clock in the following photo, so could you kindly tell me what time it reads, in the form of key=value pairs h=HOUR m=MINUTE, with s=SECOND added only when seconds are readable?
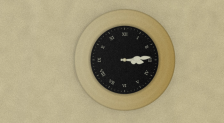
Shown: h=3 m=14
